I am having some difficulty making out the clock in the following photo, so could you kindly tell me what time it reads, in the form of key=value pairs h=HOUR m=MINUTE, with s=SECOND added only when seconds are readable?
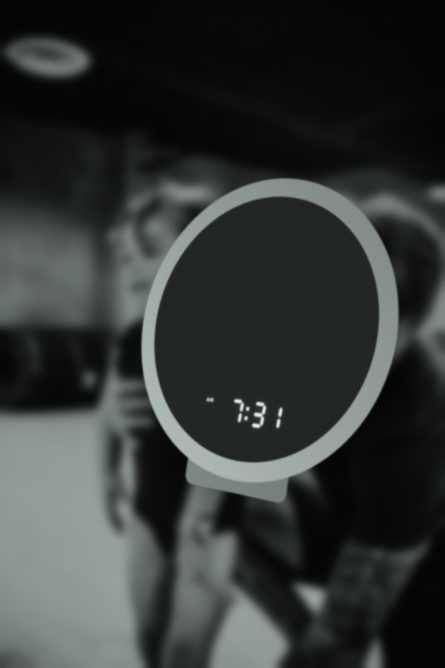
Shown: h=7 m=31
